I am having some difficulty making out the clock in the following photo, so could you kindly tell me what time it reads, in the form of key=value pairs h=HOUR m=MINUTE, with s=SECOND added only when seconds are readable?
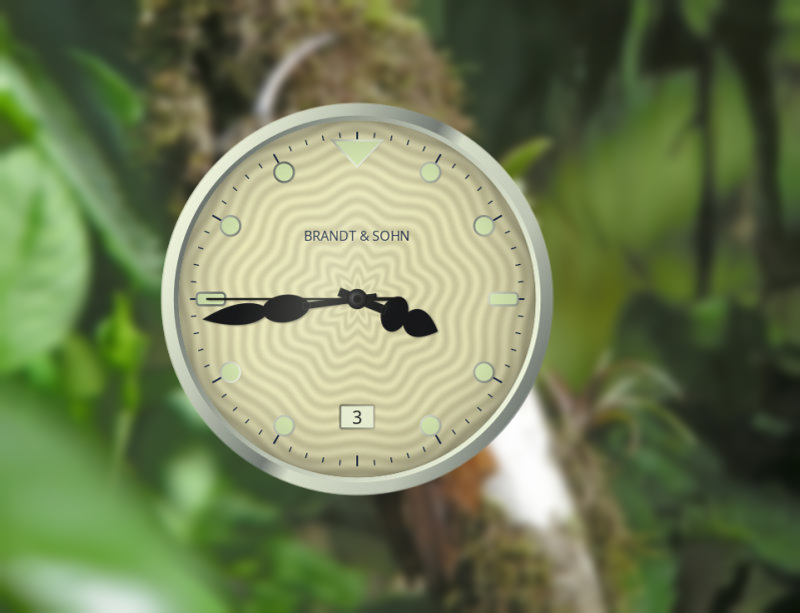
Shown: h=3 m=43 s=45
